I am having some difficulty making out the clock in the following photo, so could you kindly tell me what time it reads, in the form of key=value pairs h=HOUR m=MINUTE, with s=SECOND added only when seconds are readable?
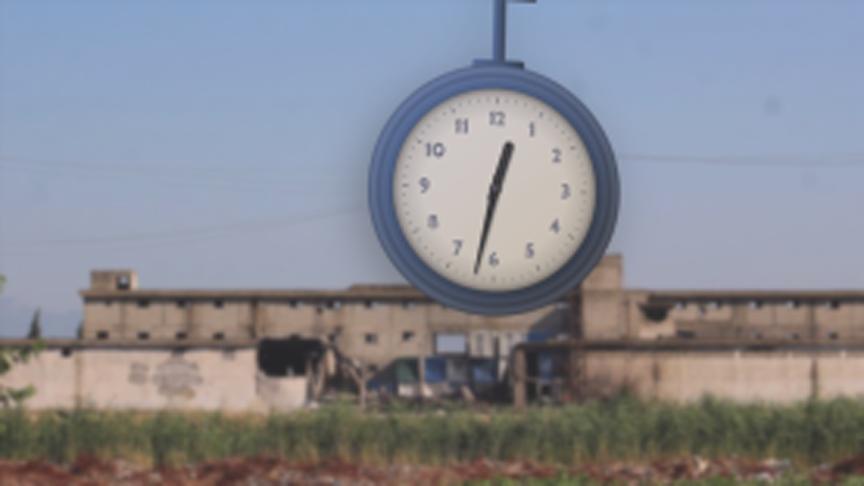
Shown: h=12 m=32
